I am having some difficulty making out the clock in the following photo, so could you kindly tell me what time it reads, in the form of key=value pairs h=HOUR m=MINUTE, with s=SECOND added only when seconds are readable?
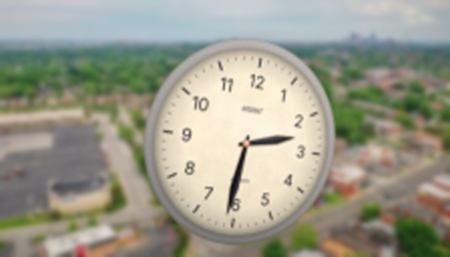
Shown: h=2 m=31
